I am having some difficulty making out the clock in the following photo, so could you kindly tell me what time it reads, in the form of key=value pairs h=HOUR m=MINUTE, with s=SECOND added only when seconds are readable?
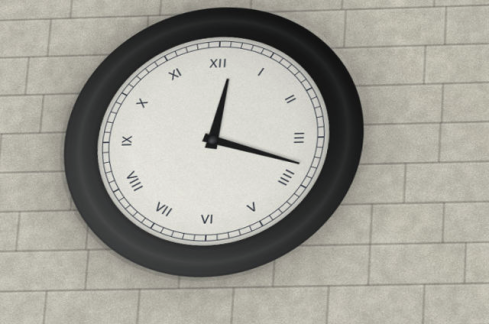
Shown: h=12 m=18
